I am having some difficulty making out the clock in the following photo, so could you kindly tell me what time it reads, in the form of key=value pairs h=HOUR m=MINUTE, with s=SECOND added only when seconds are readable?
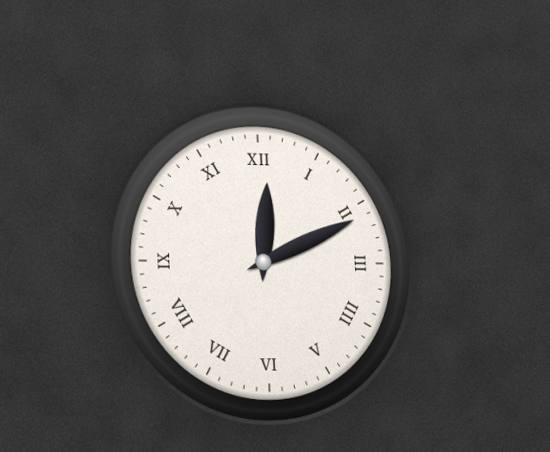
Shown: h=12 m=11
